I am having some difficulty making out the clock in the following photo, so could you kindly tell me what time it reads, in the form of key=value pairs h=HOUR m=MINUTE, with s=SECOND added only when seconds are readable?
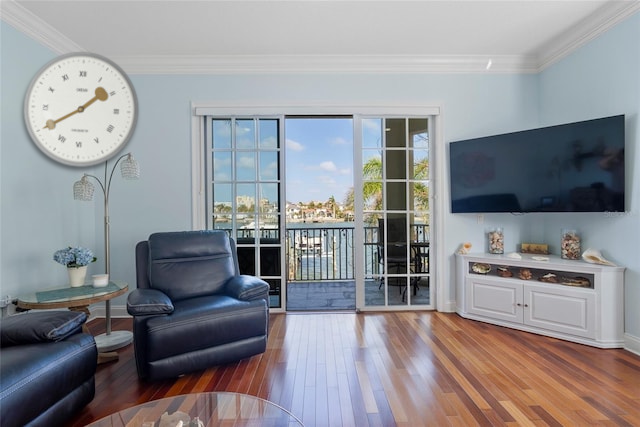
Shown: h=1 m=40
